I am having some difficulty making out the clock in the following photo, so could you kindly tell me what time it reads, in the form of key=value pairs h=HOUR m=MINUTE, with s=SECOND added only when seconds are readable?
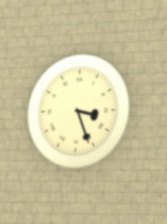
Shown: h=3 m=26
